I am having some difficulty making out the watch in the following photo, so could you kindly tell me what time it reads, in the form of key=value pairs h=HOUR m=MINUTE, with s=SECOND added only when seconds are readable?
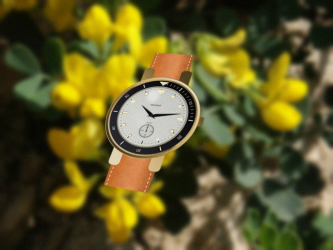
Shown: h=10 m=13
